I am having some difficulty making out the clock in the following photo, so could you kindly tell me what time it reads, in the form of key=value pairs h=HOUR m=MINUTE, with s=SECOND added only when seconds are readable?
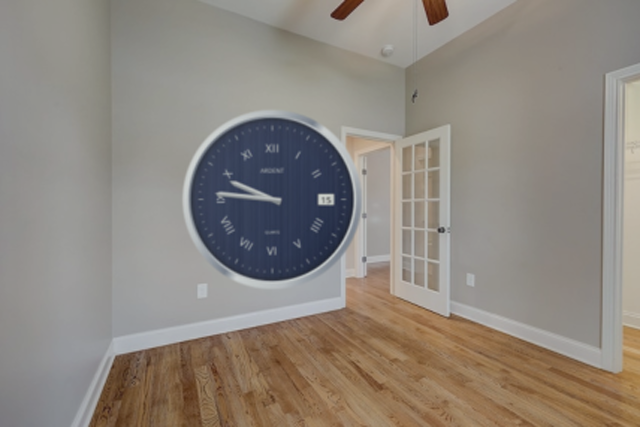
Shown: h=9 m=46
